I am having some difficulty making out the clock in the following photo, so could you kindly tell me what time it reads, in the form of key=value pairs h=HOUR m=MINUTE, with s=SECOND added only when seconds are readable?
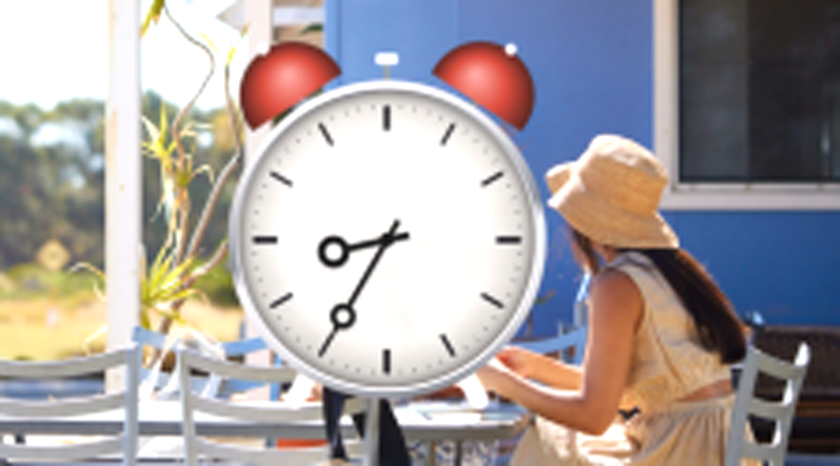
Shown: h=8 m=35
